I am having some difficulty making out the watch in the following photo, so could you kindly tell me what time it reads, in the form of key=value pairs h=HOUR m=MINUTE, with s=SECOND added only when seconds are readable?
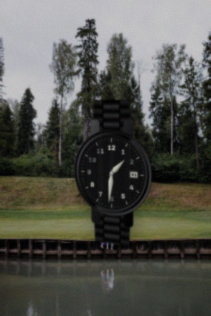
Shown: h=1 m=31
